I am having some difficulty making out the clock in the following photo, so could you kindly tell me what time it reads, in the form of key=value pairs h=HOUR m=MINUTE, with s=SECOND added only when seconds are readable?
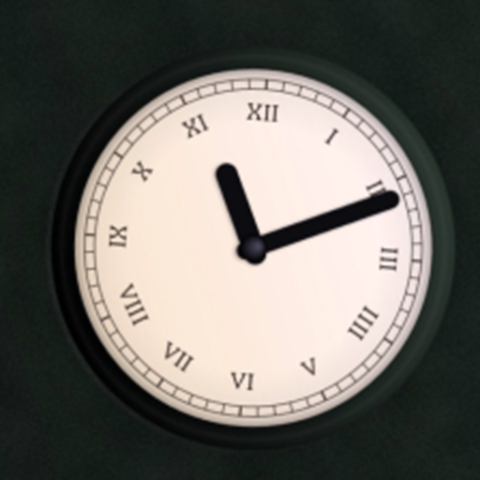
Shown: h=11 m=11
